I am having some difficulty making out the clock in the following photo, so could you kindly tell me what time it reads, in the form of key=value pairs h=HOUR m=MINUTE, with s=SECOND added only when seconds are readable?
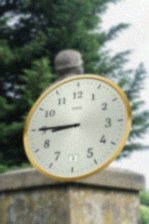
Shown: h=8 m=45
